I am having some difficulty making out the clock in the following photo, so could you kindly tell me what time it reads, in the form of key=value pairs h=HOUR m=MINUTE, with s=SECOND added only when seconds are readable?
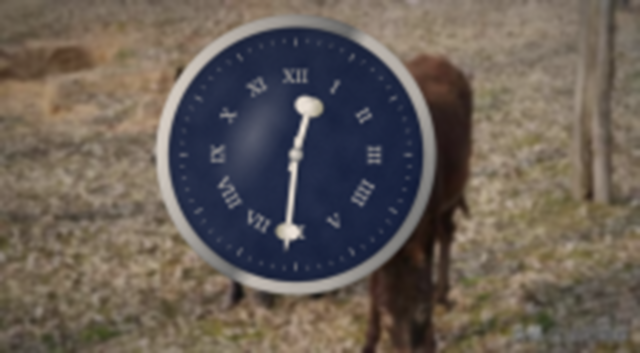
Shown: h=12 m=31
